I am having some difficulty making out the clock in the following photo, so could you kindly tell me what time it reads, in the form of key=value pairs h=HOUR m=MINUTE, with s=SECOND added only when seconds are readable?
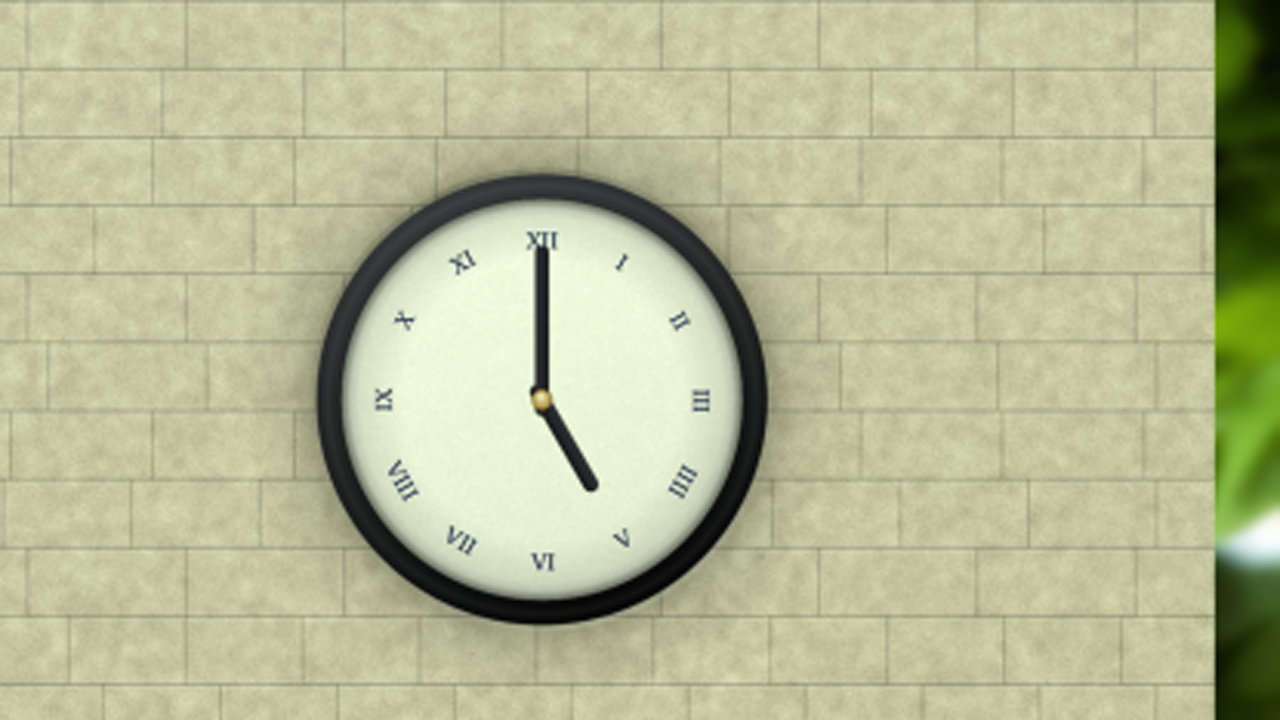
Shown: h=5 m=0
